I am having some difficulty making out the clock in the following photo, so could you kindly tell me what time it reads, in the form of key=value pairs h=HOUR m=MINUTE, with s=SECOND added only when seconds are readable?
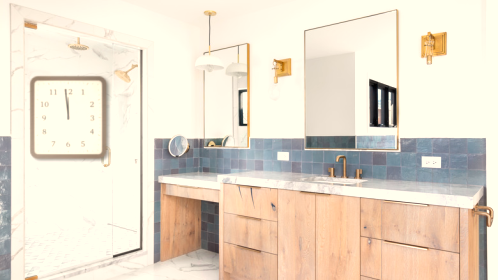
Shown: h=11 m=59
